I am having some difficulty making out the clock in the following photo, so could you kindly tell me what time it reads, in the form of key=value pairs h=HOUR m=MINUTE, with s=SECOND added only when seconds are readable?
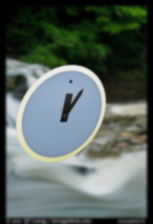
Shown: h=12 m=5
